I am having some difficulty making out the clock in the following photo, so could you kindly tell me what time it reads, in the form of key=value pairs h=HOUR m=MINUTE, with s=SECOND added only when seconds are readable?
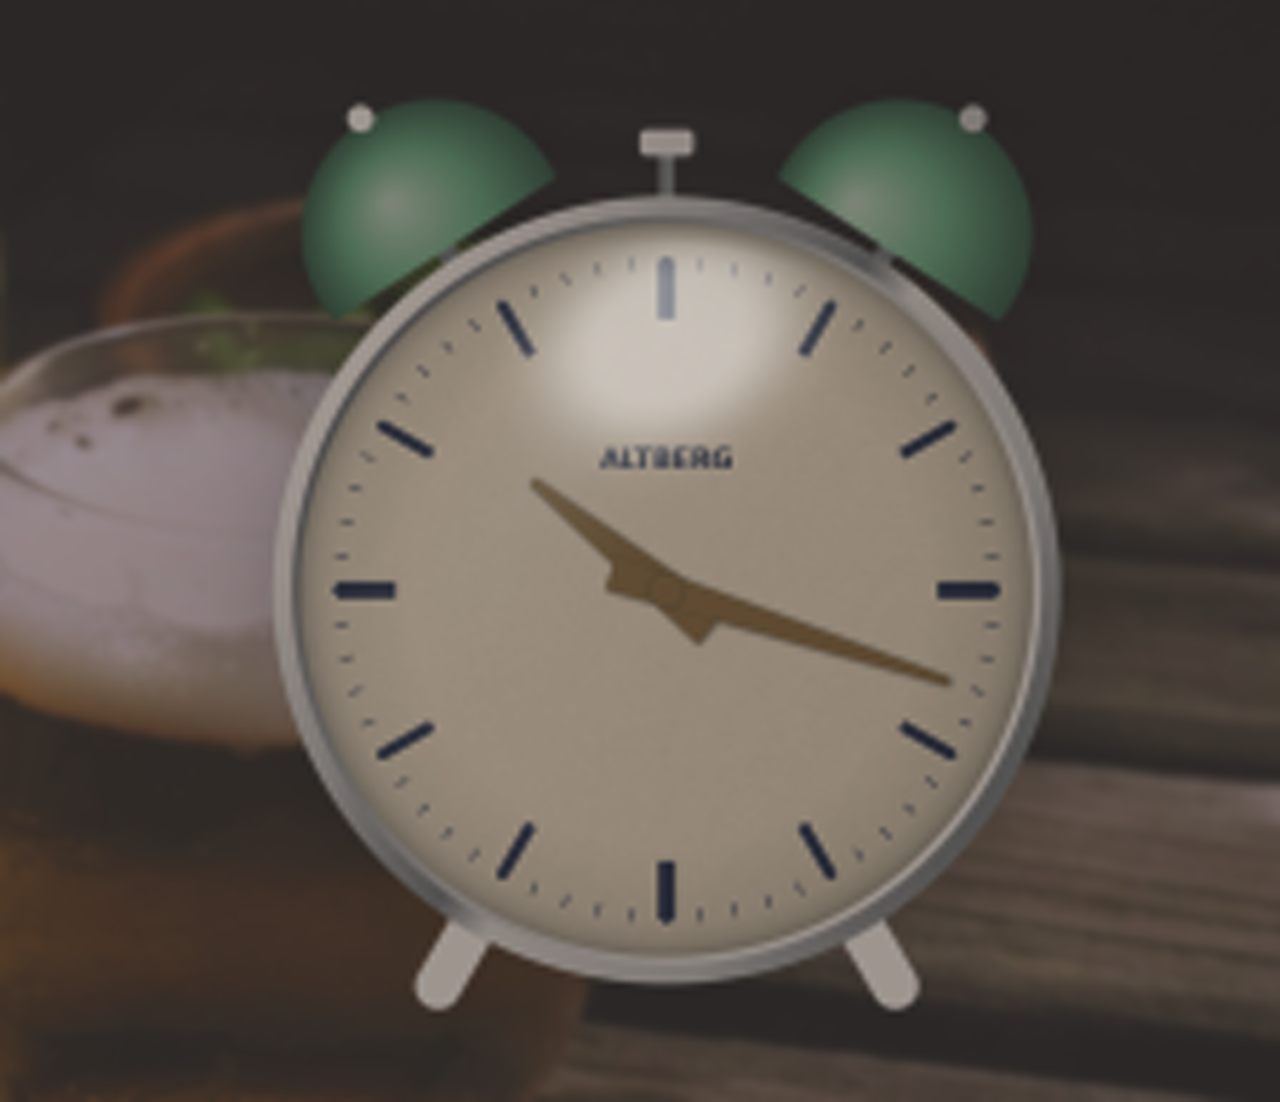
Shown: h=10 m=18
